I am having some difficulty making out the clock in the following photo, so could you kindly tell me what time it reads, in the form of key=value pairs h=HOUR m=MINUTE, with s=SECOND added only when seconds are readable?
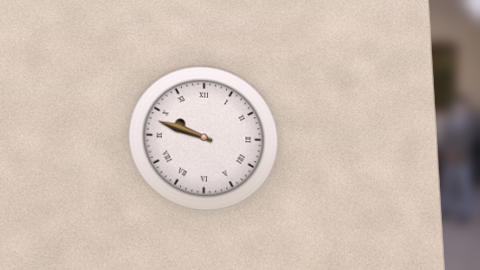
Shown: h=9 m=48
